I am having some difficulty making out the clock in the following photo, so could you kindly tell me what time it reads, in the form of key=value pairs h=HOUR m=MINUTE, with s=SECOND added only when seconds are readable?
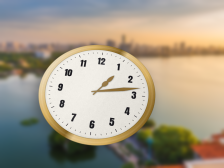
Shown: h=1 m=13
